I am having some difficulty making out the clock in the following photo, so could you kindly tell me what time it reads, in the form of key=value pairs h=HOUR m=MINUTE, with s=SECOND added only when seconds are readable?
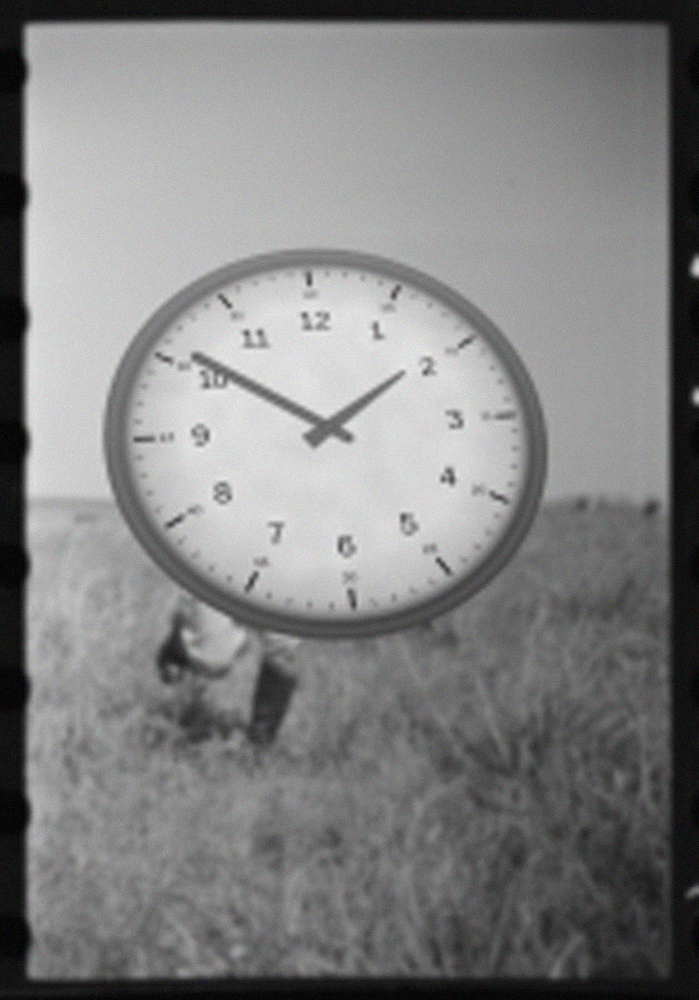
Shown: h=1 m=51
